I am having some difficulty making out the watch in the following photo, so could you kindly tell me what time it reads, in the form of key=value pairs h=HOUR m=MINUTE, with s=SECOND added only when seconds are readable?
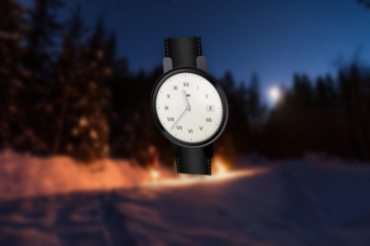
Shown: h=11 m=37
